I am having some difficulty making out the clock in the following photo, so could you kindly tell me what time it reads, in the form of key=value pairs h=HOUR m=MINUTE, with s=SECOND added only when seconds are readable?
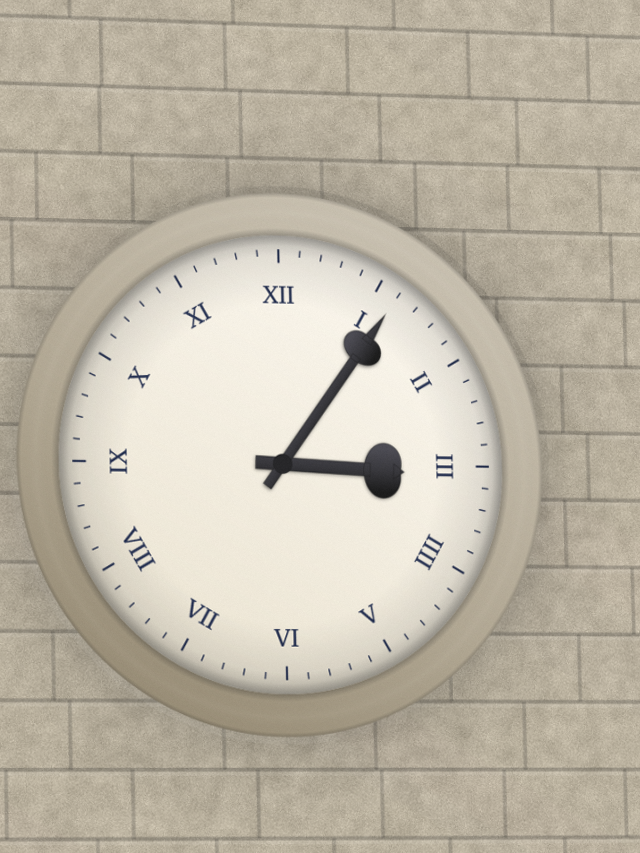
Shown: h=3 m=6
